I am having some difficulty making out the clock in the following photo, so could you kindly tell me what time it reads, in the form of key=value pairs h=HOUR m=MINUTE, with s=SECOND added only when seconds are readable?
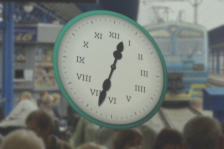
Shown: h=12 m=33
